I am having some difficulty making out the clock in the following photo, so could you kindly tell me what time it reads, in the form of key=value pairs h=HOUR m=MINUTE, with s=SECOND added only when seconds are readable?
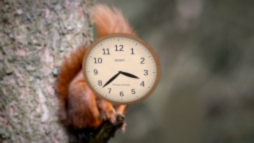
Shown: h=3 m=38
